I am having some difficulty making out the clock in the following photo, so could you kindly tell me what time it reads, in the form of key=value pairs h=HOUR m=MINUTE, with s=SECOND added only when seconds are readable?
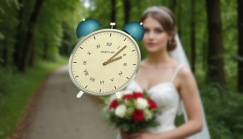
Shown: h=2 m=7
